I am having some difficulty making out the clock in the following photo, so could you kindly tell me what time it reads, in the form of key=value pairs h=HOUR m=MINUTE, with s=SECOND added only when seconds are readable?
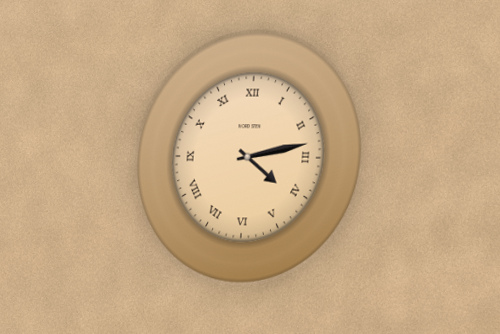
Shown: h=4 m=13
